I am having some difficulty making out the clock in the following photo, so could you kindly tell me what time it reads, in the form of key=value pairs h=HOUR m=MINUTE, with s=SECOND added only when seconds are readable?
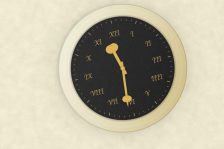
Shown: h=11 m=31
